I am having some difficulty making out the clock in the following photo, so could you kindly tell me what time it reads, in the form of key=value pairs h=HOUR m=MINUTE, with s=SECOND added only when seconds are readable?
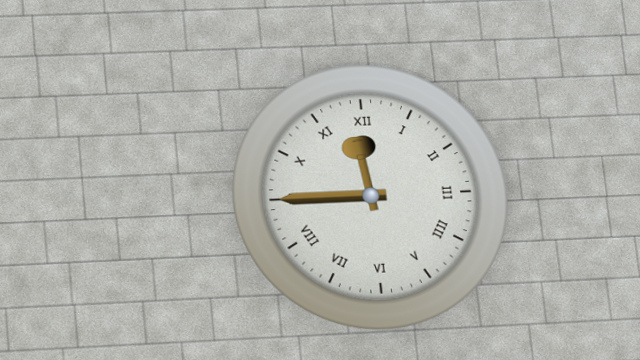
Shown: h=11 m=45
